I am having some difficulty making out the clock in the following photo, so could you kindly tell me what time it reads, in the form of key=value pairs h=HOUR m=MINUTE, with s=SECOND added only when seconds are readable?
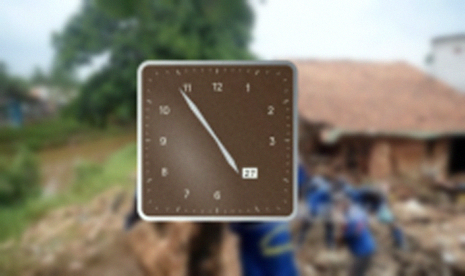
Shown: h=4 m=54
